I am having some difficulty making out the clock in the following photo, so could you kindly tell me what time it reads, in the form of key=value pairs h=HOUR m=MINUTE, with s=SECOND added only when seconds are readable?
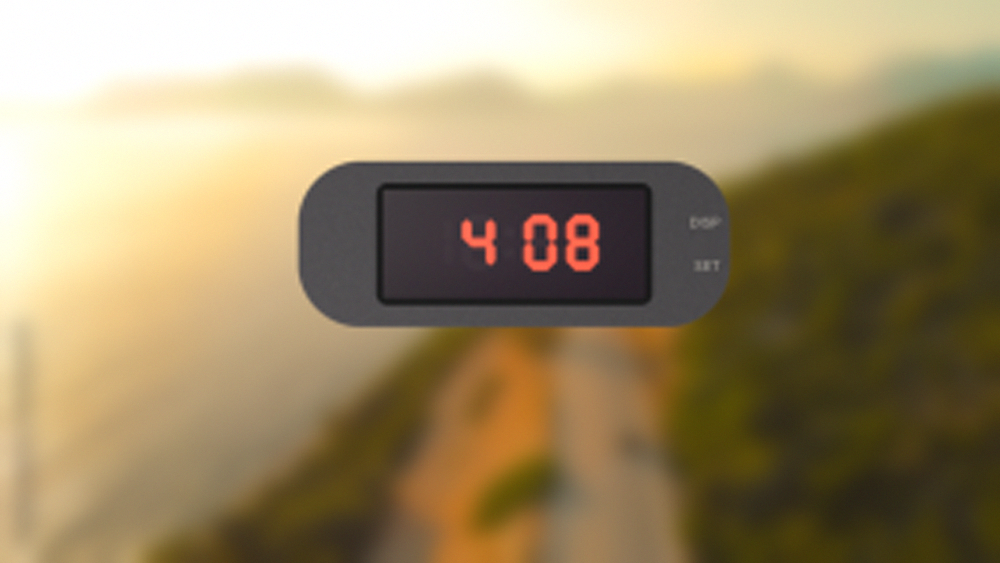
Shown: h=4 m=8
